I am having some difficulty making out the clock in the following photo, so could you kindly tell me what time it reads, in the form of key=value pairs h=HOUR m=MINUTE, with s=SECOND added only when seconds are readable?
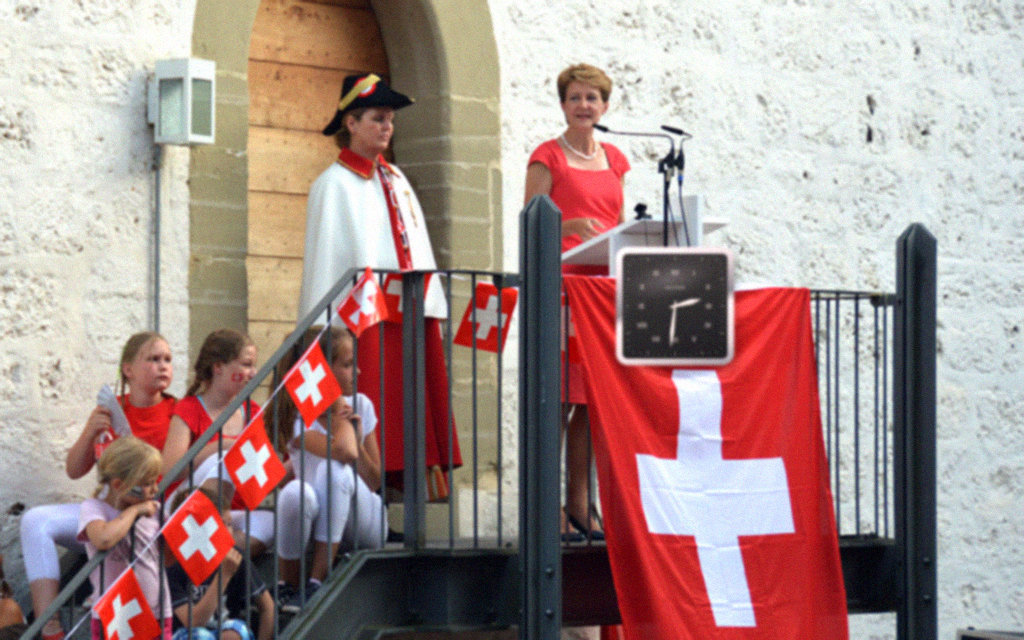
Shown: h=2 m=31
